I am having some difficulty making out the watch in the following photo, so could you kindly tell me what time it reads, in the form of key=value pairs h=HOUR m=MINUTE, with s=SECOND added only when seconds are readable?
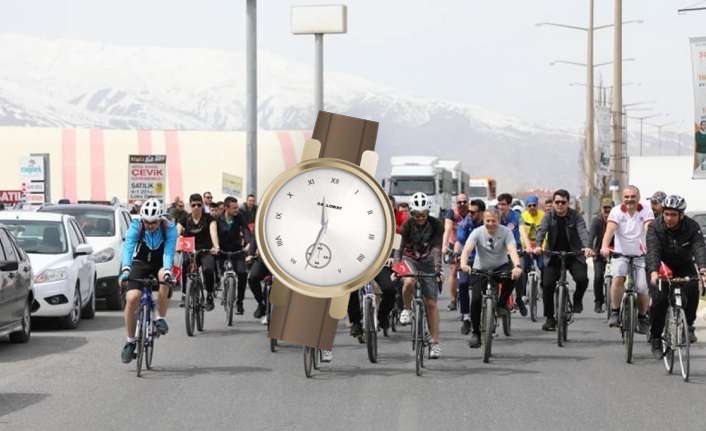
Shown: h=11 m=32
